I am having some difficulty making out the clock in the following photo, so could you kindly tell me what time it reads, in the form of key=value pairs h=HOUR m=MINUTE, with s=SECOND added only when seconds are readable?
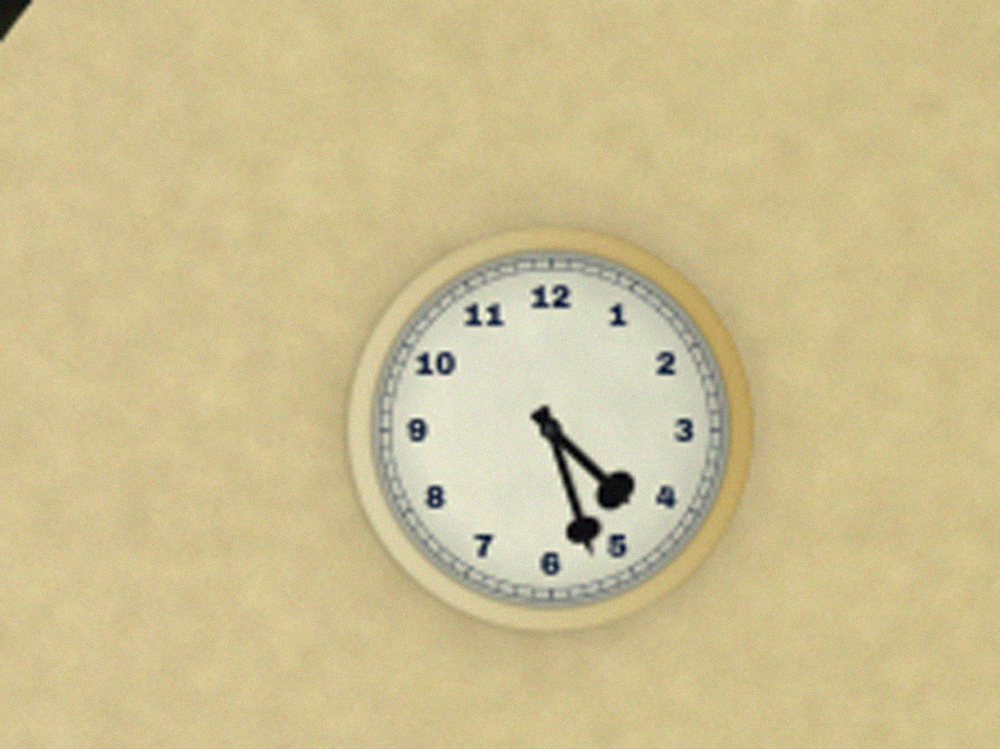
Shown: h=4 m=27
